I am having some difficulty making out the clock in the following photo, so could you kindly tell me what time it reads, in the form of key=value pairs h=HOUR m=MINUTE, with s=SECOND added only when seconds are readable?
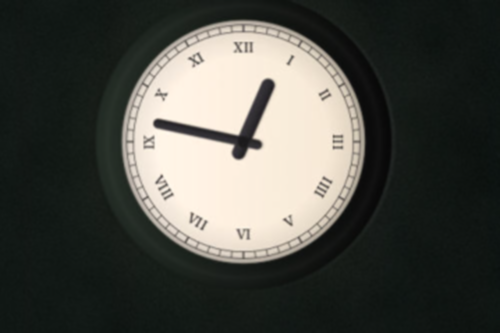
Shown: h=12 m=47
